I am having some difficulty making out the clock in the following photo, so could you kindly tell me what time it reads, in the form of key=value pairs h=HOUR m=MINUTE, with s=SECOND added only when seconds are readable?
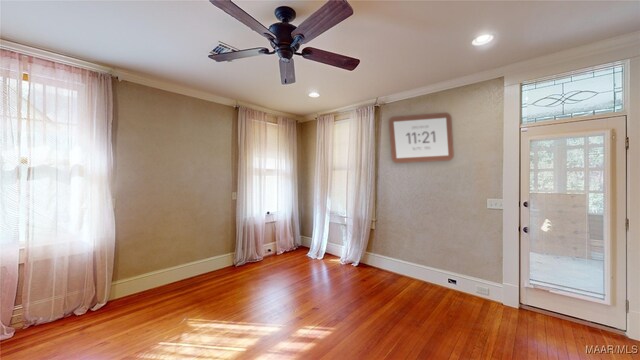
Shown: h=11 m=21
